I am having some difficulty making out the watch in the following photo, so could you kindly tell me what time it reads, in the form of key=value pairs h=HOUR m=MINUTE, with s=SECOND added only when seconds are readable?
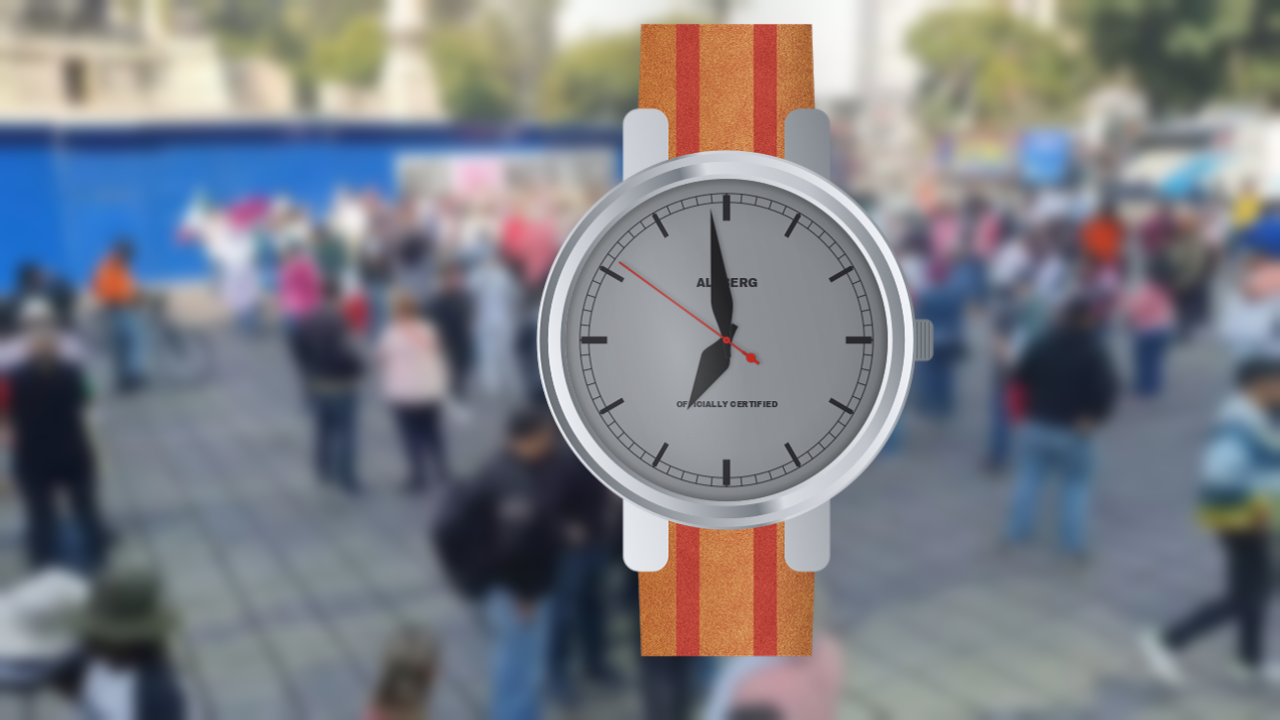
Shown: h=6 m=58 s=51
